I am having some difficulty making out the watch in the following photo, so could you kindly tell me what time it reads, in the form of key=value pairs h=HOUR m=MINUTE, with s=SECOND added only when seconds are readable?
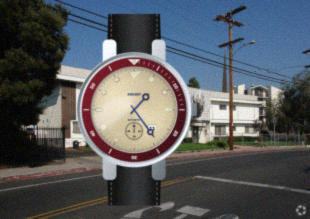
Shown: h=1 m=24
